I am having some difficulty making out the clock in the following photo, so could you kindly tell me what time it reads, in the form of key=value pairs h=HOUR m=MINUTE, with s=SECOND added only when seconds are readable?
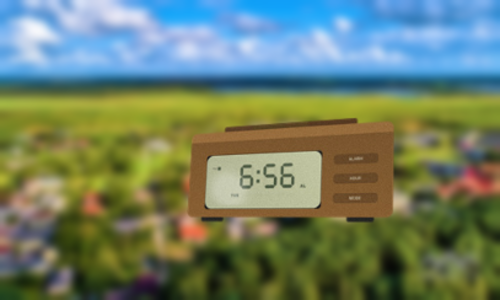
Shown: h=6 m=56
